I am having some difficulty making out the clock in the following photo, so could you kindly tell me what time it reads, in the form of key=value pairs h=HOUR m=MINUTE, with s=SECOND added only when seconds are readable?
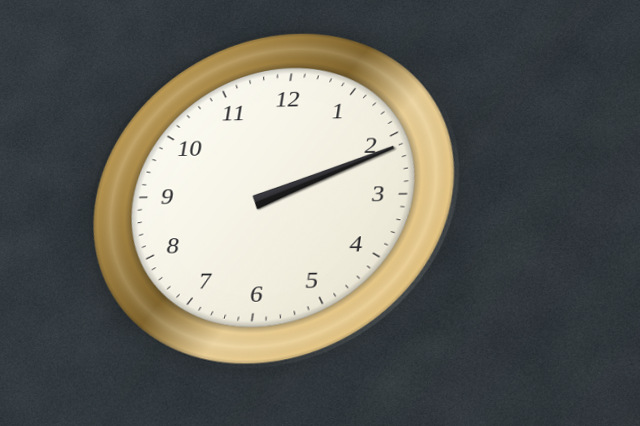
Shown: h=2 m=11
